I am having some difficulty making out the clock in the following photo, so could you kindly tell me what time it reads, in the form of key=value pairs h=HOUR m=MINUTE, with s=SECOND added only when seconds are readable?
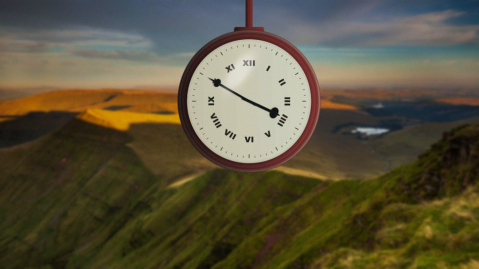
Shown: h=3 m=50
